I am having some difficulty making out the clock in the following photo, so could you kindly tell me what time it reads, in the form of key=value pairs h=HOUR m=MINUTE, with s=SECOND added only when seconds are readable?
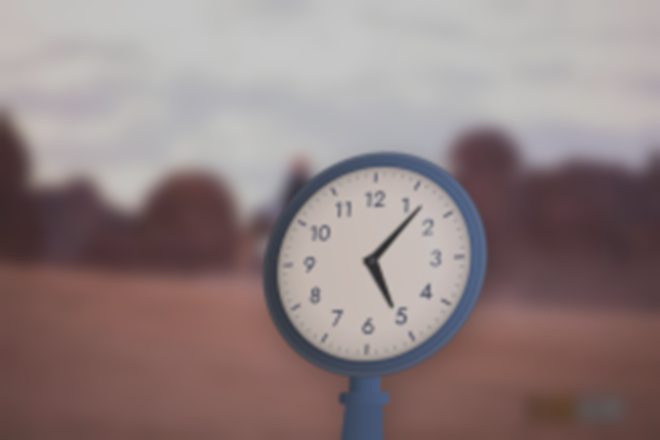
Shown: h=5 m=7
